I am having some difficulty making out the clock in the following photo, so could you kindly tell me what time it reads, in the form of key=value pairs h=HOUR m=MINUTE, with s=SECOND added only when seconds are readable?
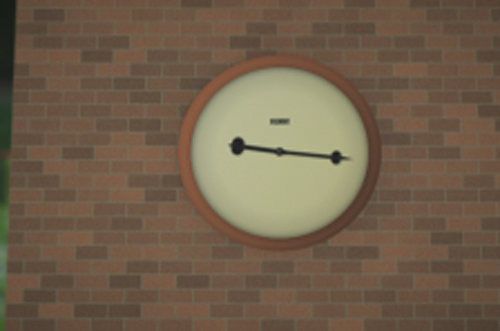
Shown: h=9 m=16
